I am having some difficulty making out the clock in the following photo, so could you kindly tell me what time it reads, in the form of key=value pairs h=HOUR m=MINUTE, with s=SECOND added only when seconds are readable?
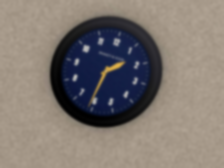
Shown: h=1 m=31
